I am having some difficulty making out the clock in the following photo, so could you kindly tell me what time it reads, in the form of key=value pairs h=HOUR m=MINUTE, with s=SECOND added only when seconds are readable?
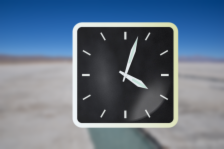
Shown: h=4 m=3
